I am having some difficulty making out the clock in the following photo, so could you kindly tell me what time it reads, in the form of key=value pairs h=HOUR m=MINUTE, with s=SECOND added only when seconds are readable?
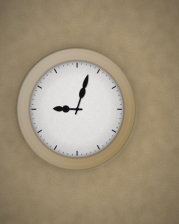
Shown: h=9 m=3
